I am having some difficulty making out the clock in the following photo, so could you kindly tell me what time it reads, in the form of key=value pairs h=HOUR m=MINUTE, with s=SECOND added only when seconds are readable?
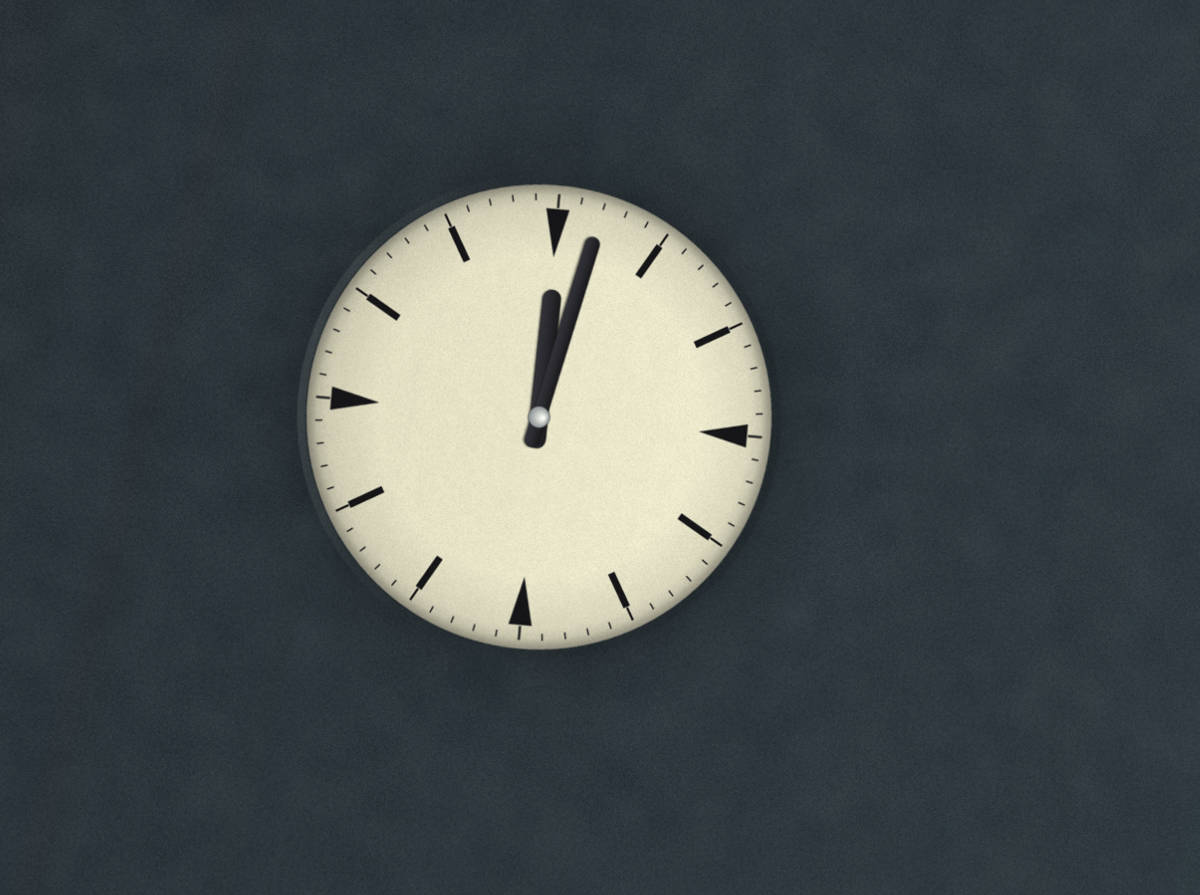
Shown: h=12 m=2
